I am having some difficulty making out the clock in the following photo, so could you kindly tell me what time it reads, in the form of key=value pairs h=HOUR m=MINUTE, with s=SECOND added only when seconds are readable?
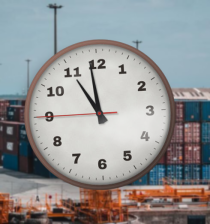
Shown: h=10 m=58 s=45
